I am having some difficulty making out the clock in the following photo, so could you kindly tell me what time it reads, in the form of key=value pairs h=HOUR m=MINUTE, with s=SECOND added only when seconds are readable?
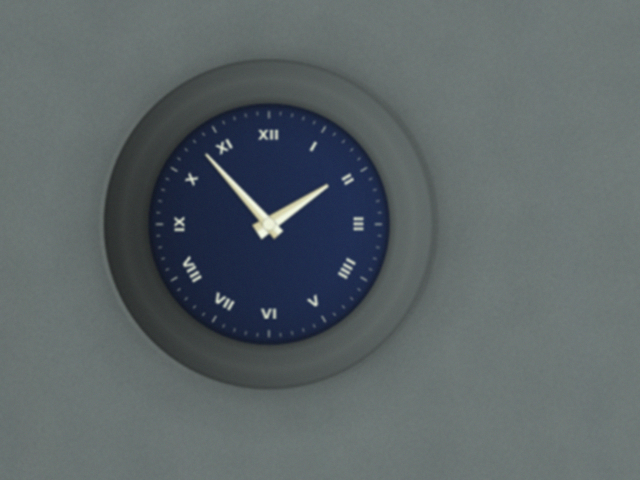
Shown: h=1 m=53
